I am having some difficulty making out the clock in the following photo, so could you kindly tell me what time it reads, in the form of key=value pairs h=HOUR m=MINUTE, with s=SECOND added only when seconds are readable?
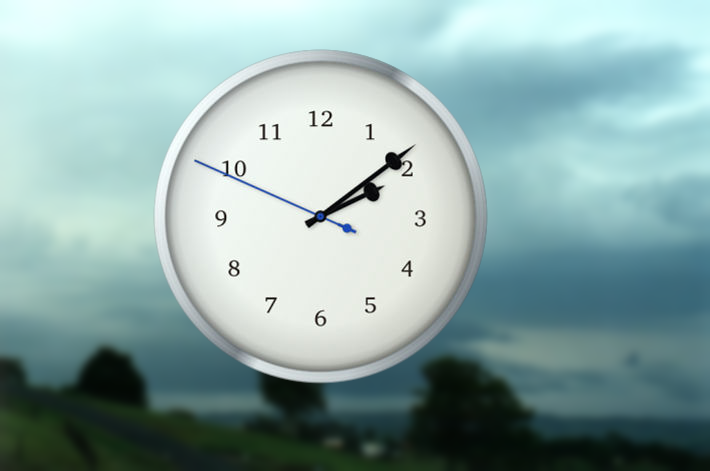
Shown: h=2 m=8 s=49
